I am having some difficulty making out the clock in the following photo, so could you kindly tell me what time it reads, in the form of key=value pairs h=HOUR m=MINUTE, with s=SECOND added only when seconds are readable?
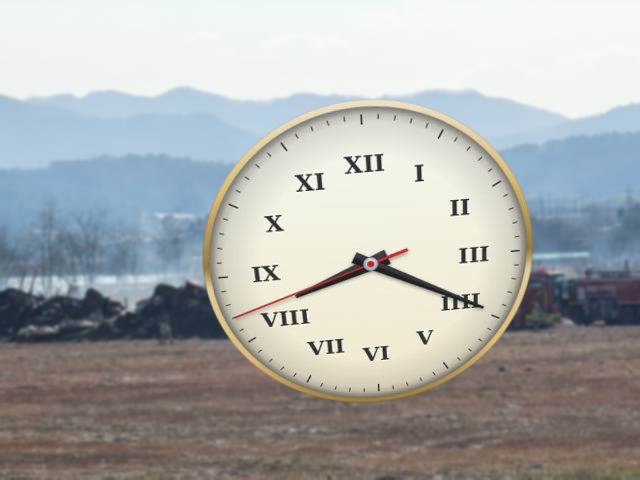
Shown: h=8 m=19 s=42
